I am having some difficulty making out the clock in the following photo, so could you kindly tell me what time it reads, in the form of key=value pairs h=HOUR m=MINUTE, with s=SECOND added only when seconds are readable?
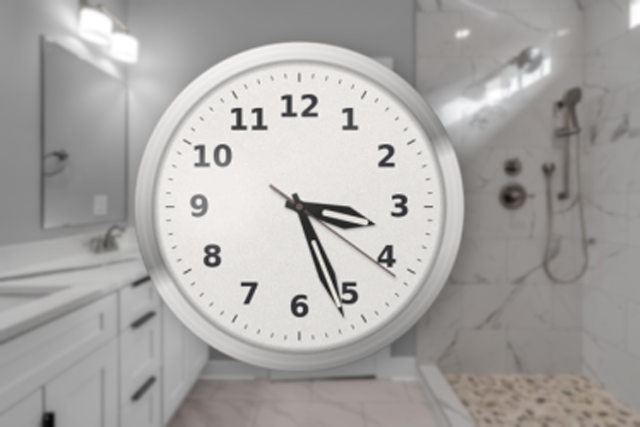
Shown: h=3 m=26 s=21
